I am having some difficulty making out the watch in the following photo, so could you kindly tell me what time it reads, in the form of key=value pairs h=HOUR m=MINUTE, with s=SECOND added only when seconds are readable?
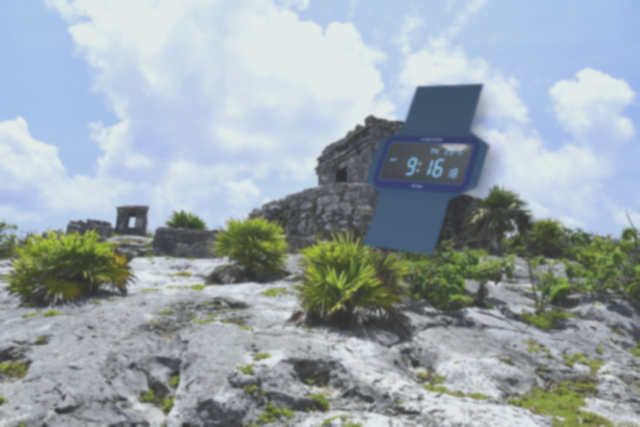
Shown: h=9 m=16
